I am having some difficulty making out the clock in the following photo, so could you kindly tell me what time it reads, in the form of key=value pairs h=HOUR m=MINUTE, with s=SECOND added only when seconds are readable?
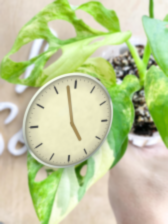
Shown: h=4 m=58
